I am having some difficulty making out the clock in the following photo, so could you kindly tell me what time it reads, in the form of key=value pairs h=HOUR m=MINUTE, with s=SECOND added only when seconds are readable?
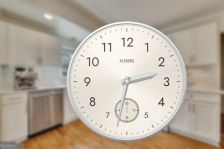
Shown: h=2 m=32
